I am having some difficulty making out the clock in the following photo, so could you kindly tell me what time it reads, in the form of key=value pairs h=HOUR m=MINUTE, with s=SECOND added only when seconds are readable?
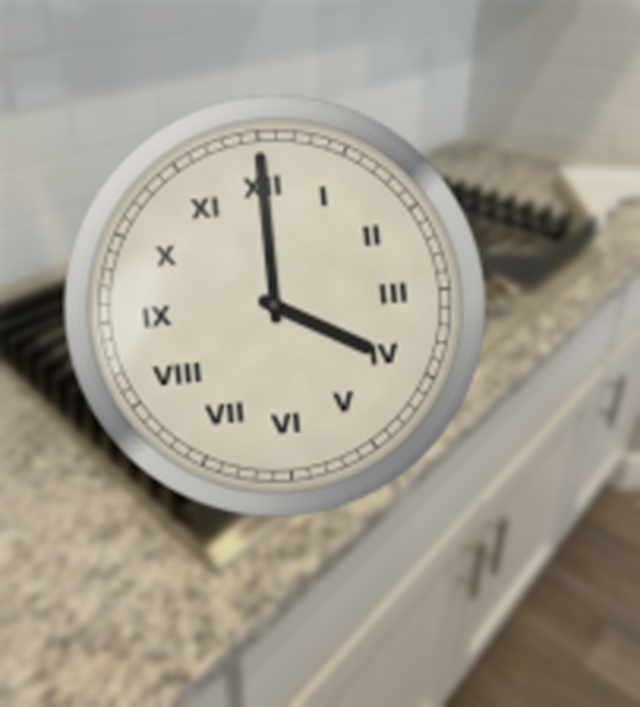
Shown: h=4 m=0
